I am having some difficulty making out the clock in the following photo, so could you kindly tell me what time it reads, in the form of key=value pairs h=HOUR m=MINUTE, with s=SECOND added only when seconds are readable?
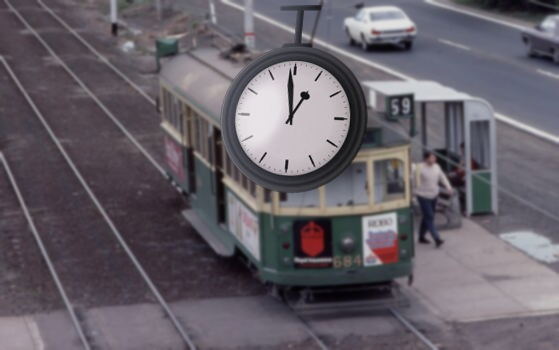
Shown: h=12 m=59
